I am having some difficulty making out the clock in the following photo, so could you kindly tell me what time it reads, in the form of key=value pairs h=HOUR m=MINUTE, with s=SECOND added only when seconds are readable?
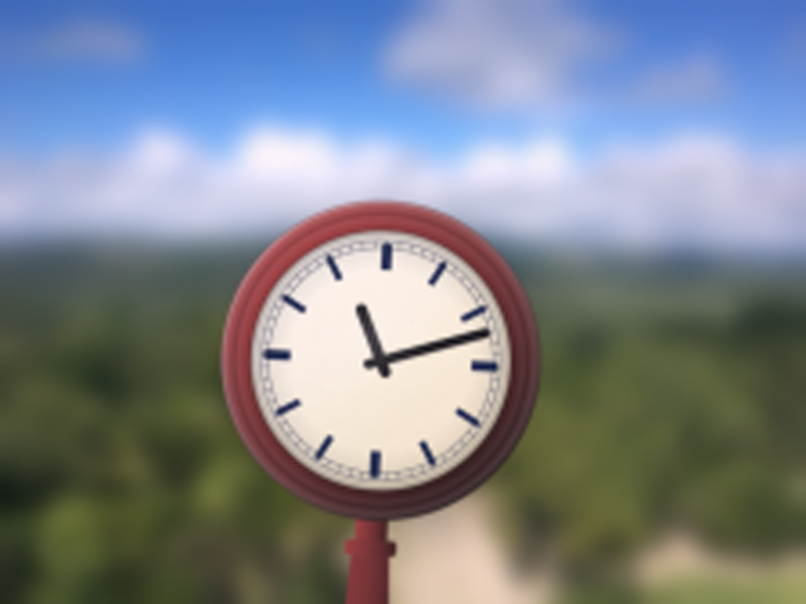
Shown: h=11 m=12
